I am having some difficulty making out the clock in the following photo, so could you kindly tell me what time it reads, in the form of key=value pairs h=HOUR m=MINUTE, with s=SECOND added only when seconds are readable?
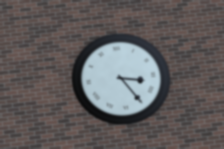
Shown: h=3 m=25
